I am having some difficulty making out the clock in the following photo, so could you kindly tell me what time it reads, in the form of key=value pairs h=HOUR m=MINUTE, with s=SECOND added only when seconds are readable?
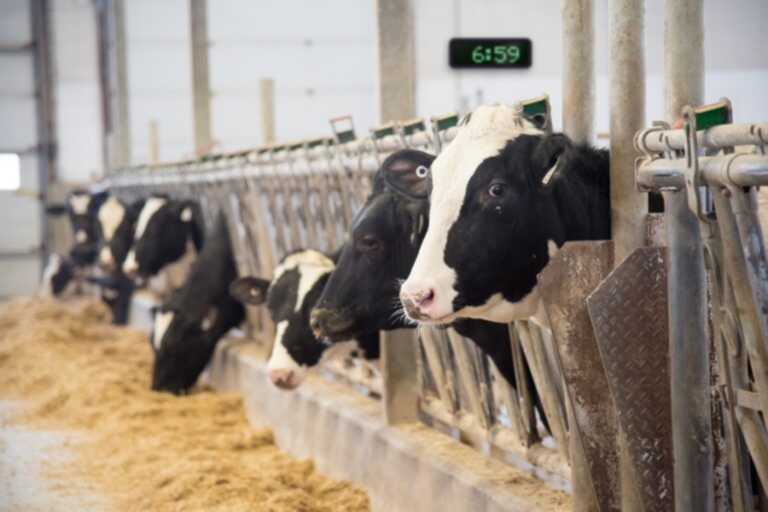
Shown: h=6 m=59
